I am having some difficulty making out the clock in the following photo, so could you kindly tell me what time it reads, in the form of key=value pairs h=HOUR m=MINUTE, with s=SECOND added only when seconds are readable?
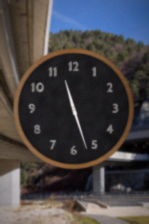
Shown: h=11 m=27
